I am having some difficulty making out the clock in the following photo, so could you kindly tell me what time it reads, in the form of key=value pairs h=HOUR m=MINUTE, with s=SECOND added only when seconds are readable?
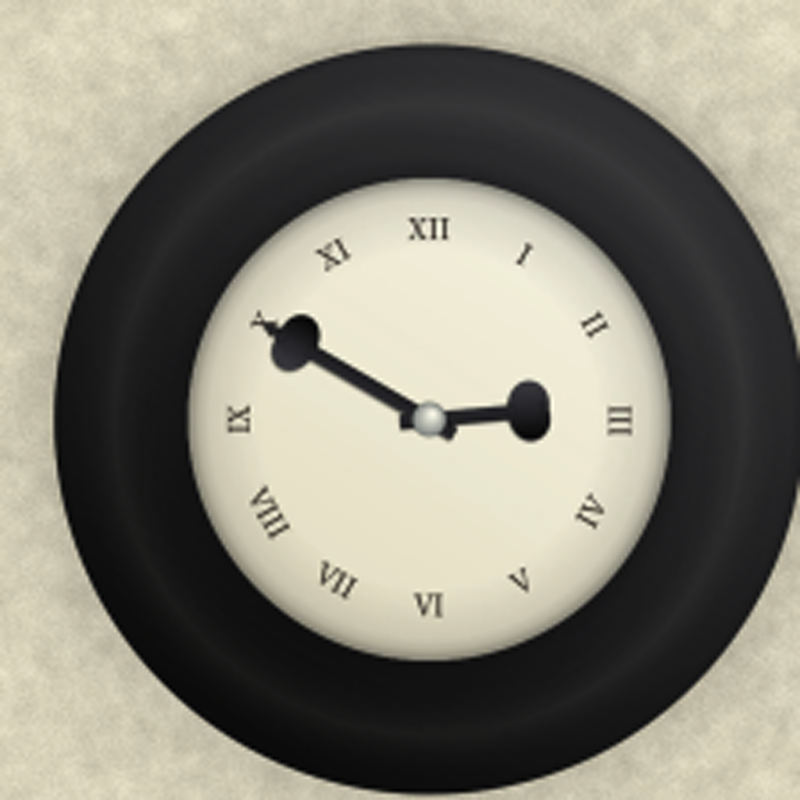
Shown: h=2 m=50
